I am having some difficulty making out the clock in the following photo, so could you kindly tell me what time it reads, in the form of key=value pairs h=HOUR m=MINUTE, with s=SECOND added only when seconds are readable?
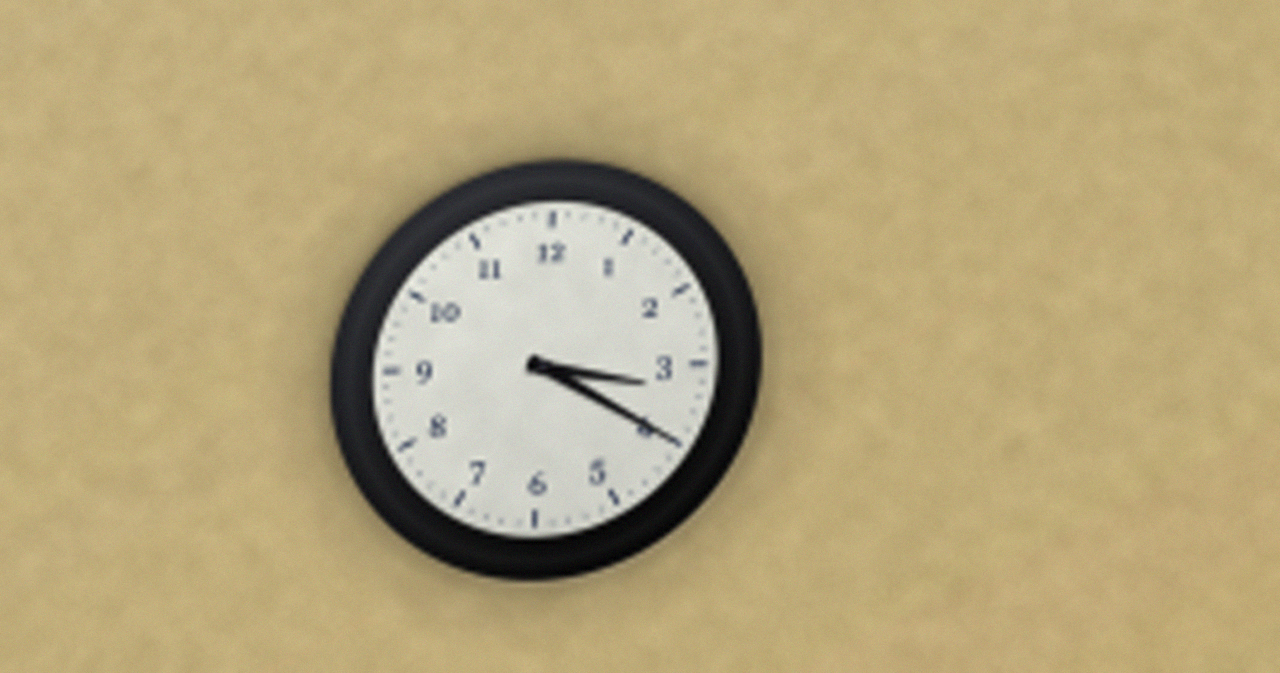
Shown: h=3 m=20
